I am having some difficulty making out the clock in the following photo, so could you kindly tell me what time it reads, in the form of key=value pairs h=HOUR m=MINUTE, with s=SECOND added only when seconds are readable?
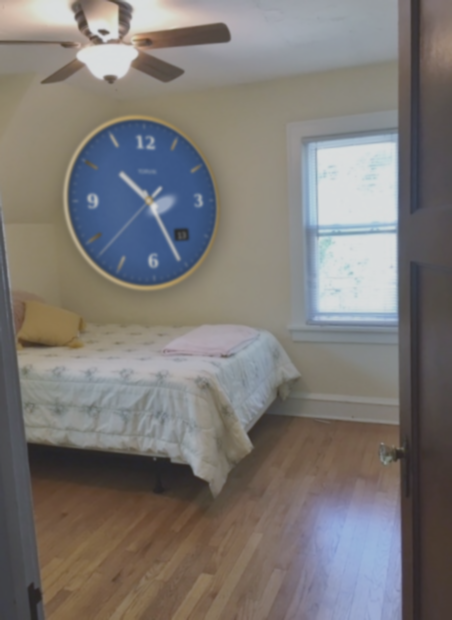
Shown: h=10 m=25 s=38
